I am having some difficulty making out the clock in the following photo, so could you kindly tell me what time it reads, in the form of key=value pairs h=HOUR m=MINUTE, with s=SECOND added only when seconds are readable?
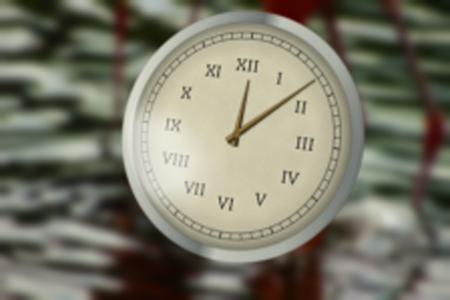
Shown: h=12 m=8
